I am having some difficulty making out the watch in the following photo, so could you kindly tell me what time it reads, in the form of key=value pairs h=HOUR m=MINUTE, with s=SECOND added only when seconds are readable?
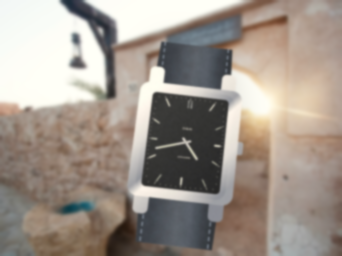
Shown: h=4 m=42
